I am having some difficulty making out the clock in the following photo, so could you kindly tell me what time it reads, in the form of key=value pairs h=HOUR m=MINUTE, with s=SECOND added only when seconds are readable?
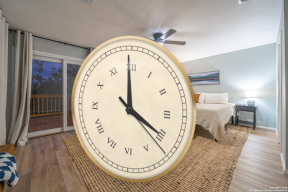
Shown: h=3 m=59 s=22
